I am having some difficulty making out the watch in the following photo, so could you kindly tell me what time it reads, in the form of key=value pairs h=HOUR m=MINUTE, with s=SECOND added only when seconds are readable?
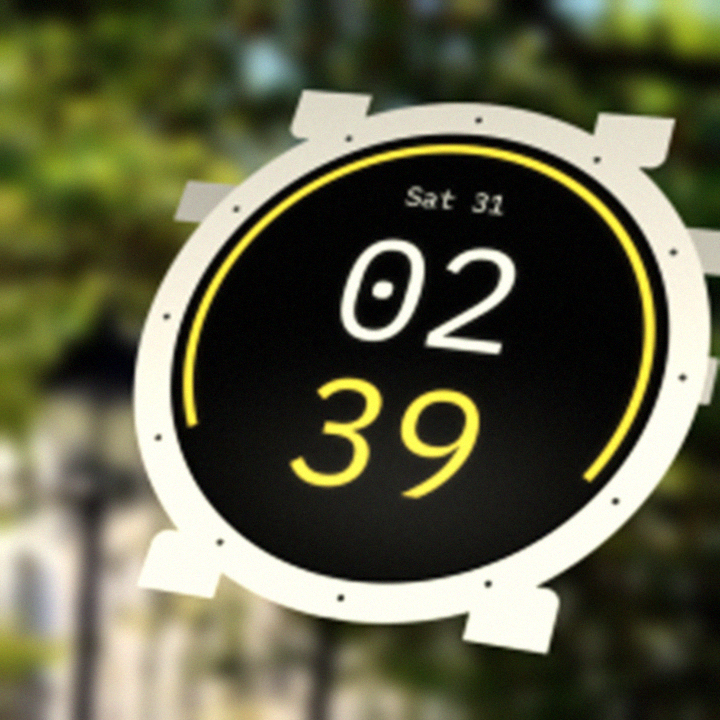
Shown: h=2 m=39
